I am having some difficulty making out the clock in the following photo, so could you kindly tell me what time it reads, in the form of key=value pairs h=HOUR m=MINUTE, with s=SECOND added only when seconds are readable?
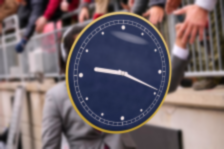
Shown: h=9 m=19
